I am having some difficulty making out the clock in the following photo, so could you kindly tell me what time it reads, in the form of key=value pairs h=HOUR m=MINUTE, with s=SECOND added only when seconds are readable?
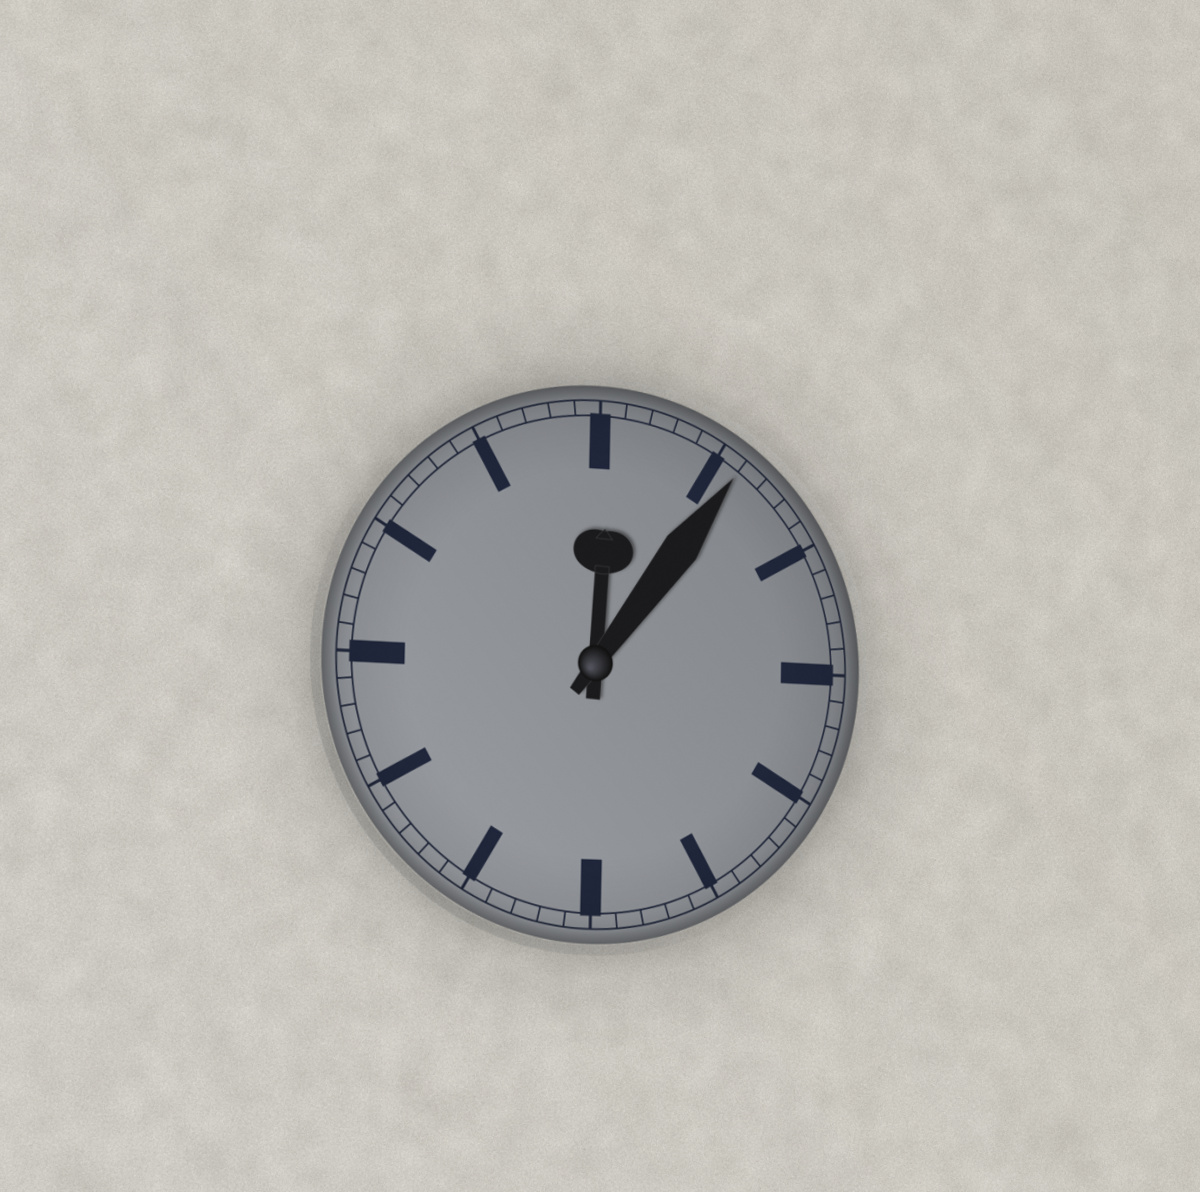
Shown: h=12 m=6
